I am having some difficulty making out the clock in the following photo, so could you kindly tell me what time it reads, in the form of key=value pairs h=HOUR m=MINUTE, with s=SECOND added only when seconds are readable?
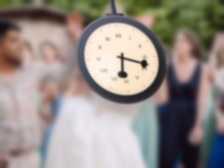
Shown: h=6 m=18
